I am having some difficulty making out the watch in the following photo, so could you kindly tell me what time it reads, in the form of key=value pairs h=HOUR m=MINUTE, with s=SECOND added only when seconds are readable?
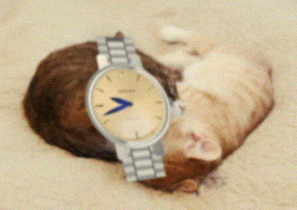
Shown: h=9 m=42
